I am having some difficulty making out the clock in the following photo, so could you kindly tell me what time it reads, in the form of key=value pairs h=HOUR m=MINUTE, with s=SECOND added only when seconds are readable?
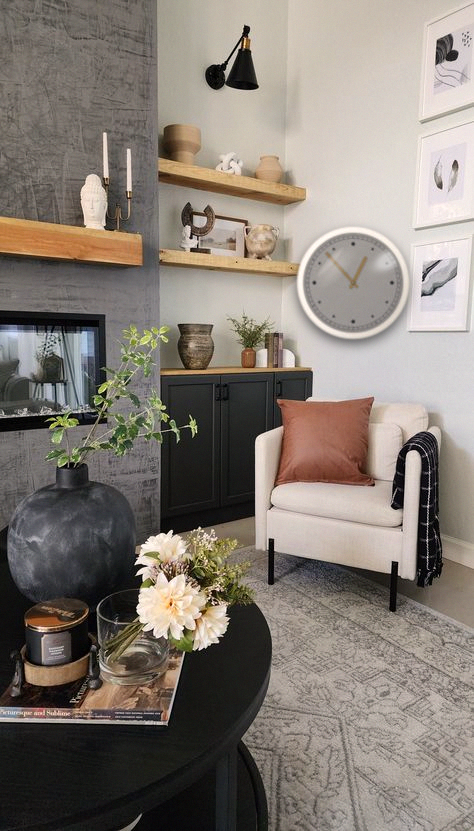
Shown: h=12 m=53
